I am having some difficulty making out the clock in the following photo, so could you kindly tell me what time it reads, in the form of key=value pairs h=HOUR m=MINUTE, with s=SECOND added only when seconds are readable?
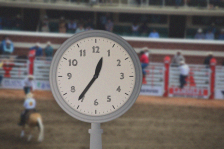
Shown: h=12 m=36
